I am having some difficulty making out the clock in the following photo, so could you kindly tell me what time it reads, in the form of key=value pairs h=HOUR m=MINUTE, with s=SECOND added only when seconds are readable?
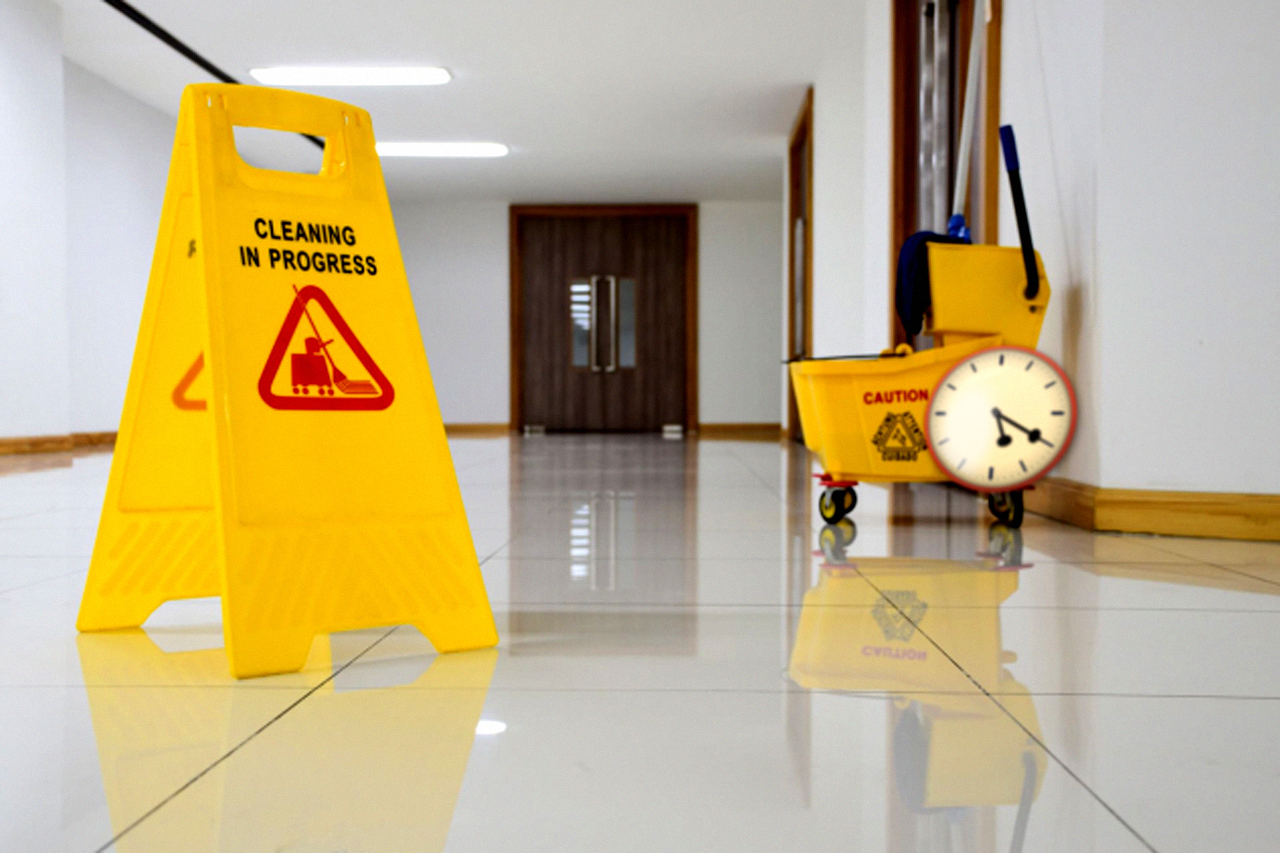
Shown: h=5 m=20
